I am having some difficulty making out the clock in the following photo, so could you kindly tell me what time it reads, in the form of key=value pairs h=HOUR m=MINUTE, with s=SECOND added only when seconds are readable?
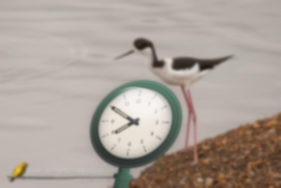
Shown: h=7 m=50
